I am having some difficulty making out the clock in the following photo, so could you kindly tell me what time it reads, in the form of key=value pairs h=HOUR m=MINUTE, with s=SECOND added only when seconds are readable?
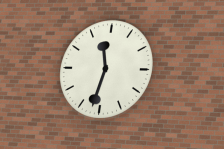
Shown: h=11 m=32
